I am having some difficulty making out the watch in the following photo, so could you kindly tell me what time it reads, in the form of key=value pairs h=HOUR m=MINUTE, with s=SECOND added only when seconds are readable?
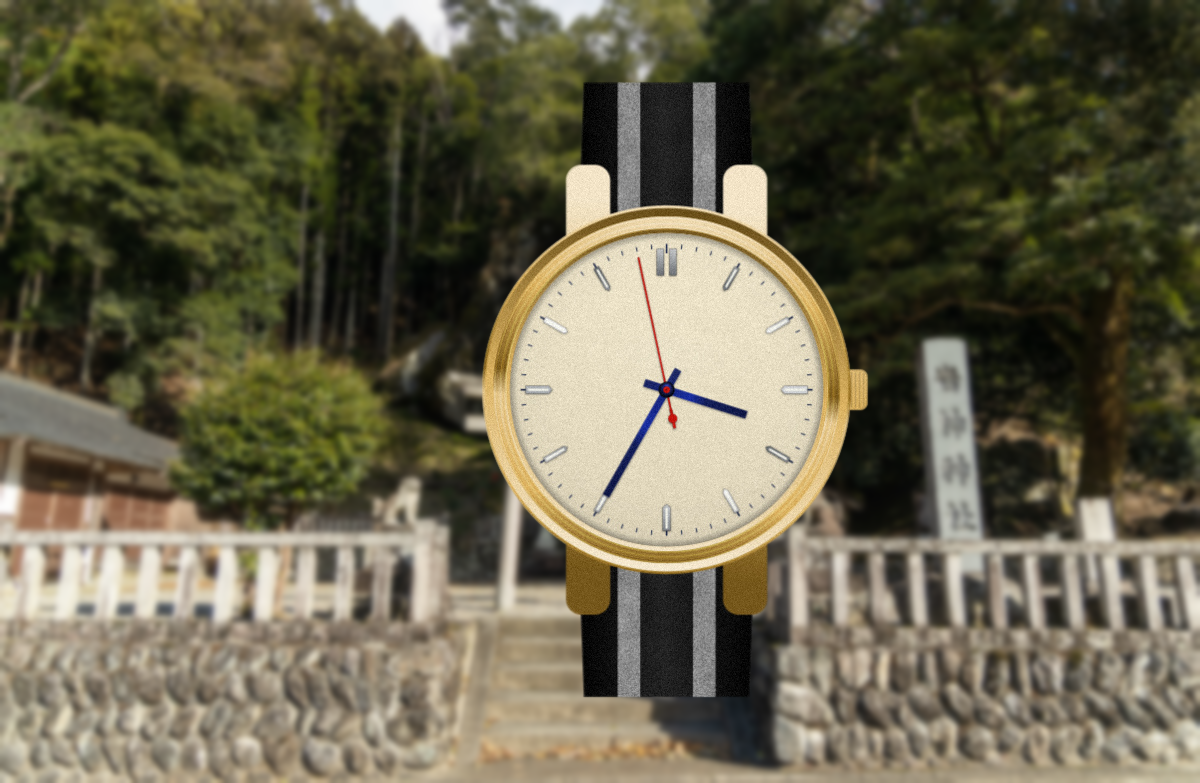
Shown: h=3 m=34 s=58
